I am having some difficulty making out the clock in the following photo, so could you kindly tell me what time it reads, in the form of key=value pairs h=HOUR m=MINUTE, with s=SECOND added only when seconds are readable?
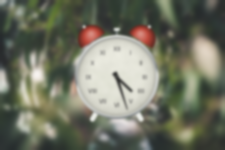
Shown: h=4 m=27
